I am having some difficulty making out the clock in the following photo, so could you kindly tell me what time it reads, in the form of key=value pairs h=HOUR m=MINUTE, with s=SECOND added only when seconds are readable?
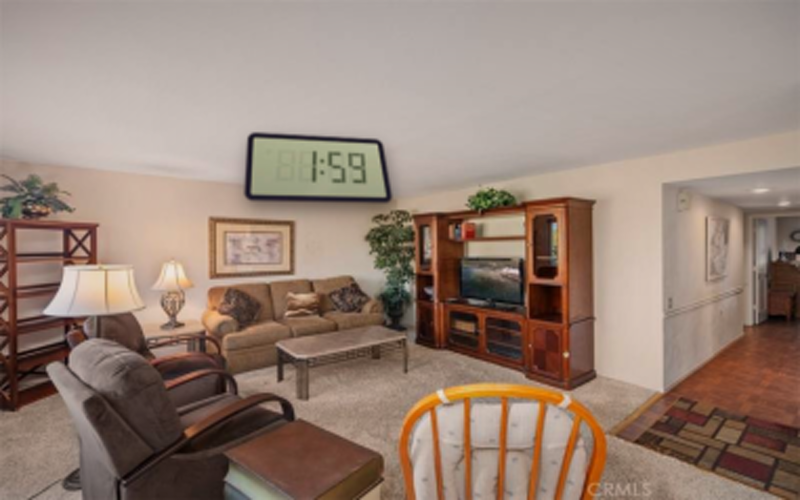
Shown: h=1 m=59
